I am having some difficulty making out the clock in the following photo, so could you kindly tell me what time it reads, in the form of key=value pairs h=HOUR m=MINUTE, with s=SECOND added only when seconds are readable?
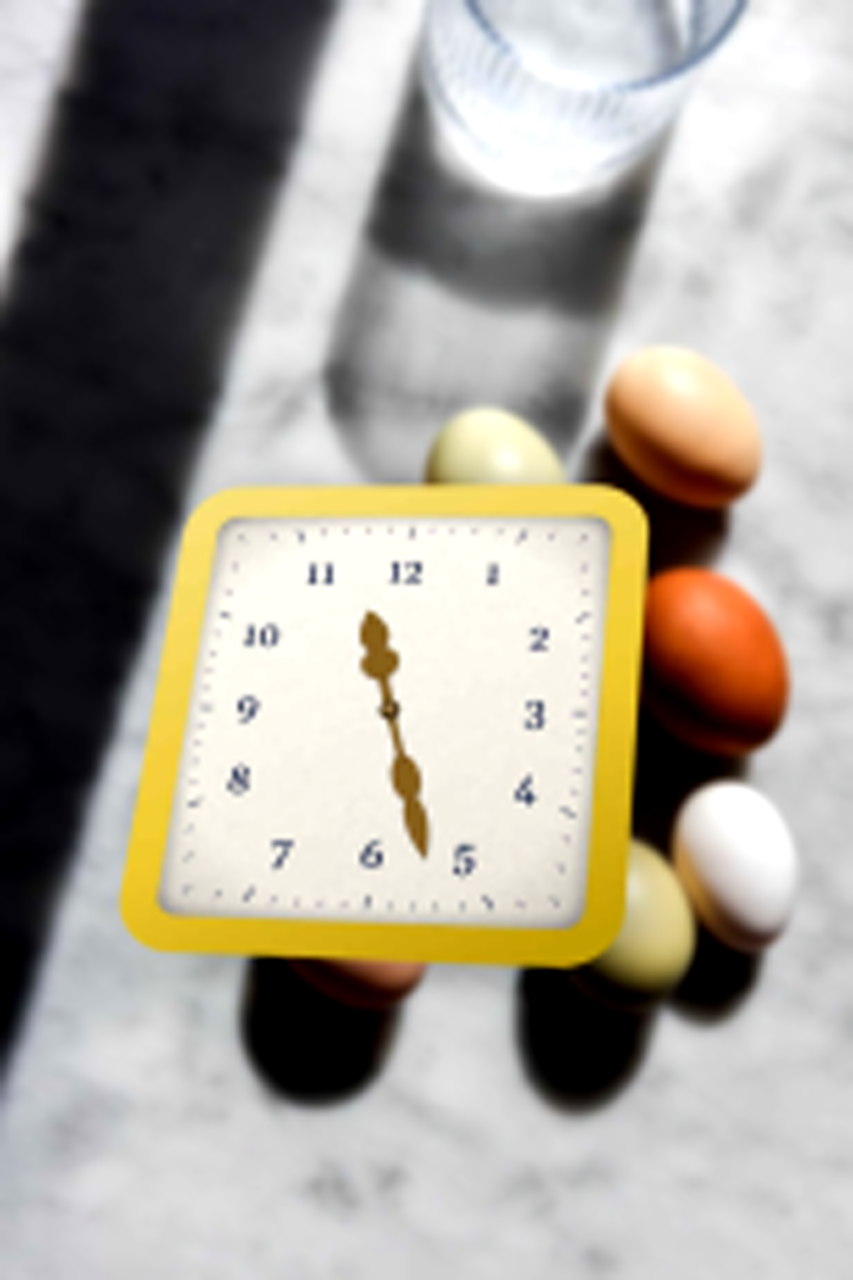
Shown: h=11 m=27
